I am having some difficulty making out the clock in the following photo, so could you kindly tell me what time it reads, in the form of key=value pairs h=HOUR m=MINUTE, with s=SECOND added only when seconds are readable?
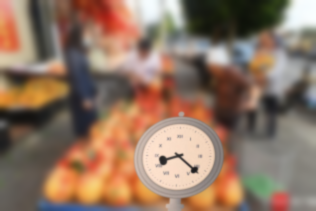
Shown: h=8 m=22
